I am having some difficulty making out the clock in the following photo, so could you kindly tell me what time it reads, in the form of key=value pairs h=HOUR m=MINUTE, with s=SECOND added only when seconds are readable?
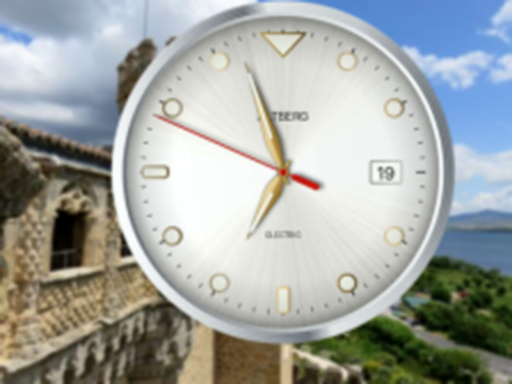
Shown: h=6 m=56 s=49
